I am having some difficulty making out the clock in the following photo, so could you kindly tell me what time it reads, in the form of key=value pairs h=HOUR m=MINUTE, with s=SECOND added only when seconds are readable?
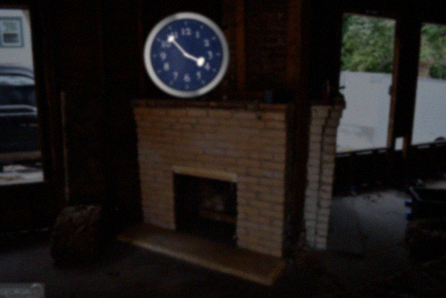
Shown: h=3 m=53
